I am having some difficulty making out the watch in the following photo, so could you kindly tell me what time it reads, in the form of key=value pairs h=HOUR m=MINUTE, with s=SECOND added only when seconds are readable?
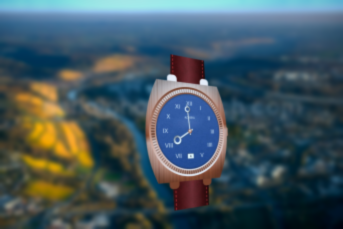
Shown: h=7 m=59
